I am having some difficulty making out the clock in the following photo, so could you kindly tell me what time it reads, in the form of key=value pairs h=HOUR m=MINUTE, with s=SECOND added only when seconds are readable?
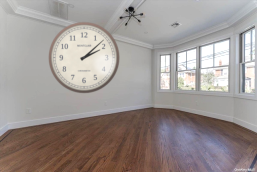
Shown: h=2 m=8
